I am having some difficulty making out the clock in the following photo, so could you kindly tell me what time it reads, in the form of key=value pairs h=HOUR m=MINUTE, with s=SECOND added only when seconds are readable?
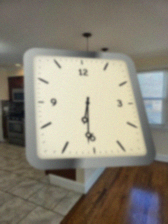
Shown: h=6 m=31
